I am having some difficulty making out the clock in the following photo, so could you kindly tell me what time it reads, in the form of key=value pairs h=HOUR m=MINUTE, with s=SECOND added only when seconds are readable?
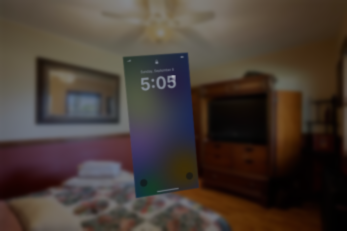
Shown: h=5 m=5
